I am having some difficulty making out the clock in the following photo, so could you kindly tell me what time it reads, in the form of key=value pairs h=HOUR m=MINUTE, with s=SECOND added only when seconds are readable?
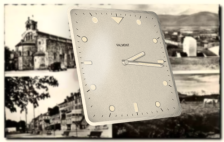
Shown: h=2 m=16
